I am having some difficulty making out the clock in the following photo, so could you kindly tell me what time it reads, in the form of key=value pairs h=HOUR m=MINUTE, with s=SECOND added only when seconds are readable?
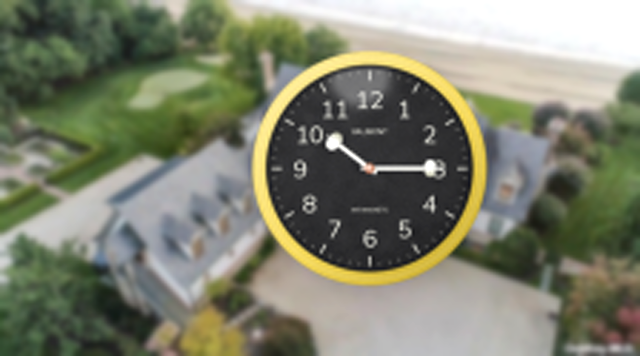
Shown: h=10 m=15
